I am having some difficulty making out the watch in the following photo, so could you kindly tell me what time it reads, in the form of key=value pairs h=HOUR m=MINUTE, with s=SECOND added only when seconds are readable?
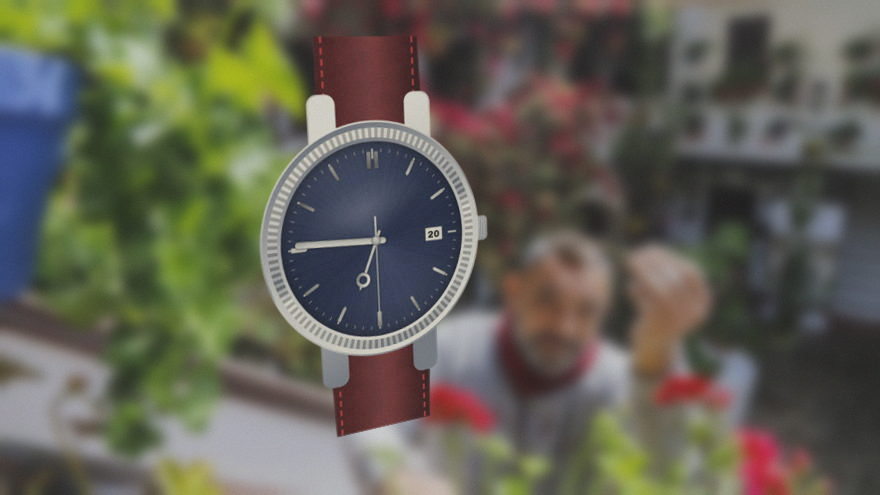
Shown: h=6 m=45 s=30
